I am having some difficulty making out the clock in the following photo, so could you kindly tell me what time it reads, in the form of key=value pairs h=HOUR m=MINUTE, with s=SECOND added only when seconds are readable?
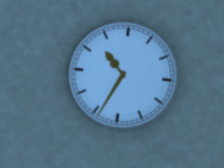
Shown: h=10 m=34
